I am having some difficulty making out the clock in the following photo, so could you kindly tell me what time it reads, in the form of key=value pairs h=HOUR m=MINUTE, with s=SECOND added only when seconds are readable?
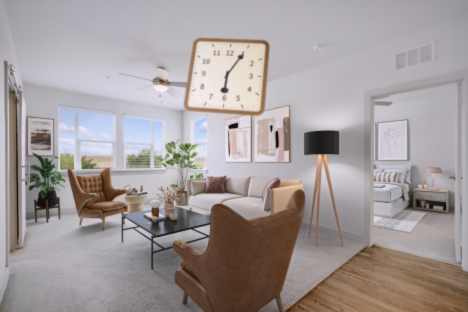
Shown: h=6 m=5
